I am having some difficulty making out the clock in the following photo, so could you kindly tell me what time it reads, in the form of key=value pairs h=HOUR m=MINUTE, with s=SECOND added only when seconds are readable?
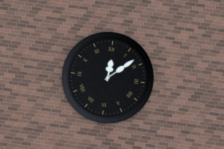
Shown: h=12 m=8
